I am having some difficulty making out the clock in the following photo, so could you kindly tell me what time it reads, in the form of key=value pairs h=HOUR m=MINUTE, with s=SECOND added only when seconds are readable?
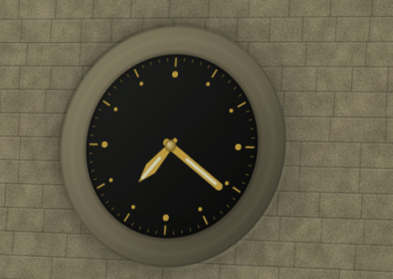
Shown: h=7 m=21
